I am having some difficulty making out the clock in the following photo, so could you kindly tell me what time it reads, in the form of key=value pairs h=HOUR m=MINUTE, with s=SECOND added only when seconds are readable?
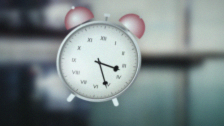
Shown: h=3 m=26
